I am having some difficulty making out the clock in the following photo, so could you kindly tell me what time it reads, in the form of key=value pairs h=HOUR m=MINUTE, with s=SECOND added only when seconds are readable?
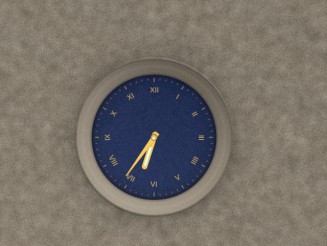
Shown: h=6 m=36
